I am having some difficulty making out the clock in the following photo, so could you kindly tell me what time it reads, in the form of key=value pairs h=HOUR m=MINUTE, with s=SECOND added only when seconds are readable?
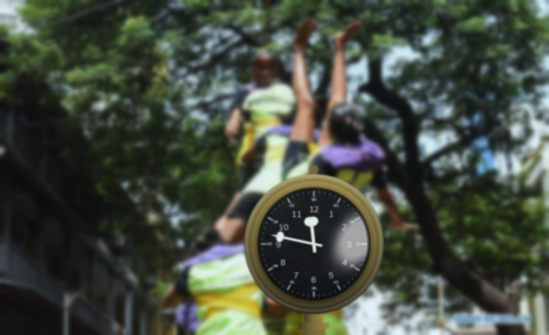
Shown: h=11 m=47
